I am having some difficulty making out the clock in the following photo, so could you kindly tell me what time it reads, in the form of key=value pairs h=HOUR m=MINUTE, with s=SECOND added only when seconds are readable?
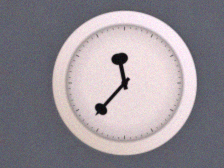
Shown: h=11 m=37
